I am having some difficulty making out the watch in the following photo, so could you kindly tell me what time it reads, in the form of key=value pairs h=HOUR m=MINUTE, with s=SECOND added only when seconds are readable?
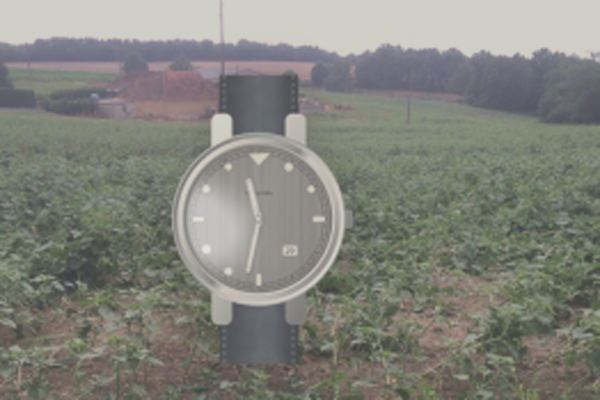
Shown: h=11 m=32
